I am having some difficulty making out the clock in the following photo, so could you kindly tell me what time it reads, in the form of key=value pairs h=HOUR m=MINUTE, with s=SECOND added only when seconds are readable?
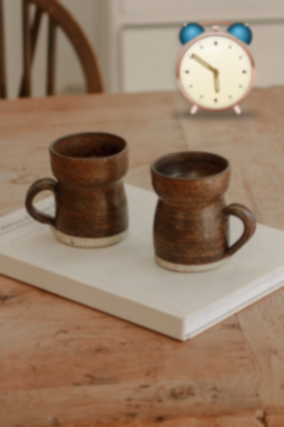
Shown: h=5 m=51
